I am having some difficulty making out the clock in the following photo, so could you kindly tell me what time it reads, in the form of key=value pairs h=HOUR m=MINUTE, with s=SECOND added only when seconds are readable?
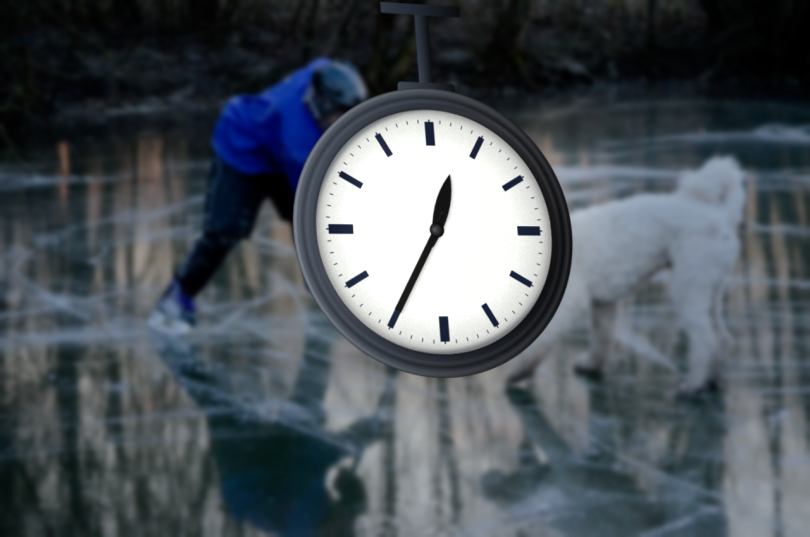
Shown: h=12 m=35
